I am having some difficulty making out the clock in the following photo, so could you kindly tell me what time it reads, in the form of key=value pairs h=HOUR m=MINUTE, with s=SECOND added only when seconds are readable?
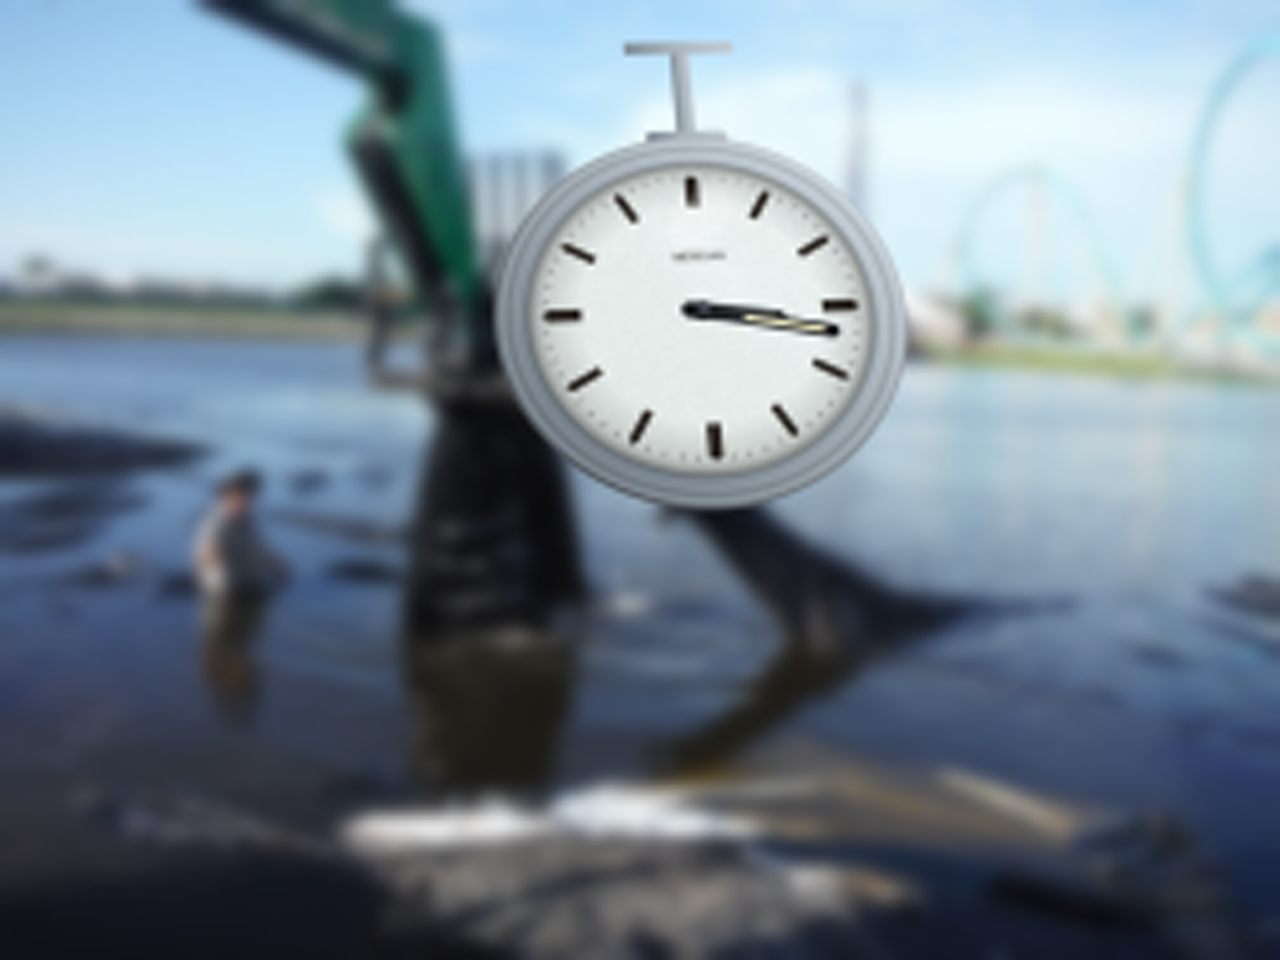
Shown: h=3 m=17
